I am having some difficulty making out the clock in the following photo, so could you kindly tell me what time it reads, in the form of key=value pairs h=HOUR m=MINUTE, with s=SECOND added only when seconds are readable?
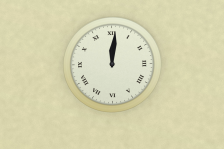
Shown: h=12 m=1
